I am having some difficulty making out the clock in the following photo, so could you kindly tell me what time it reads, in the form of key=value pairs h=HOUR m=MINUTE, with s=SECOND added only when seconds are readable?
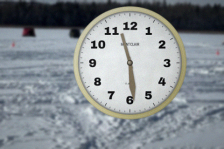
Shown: h=11 m=29
